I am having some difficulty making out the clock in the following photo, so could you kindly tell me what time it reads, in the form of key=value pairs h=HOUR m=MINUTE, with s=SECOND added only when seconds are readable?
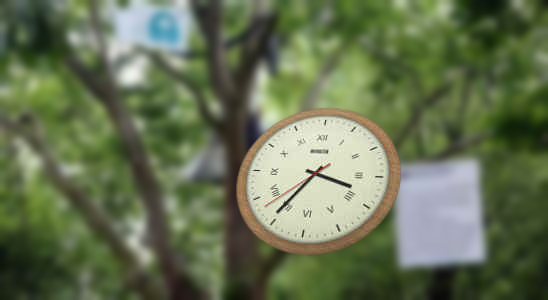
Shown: h=3 m=35 s=38
